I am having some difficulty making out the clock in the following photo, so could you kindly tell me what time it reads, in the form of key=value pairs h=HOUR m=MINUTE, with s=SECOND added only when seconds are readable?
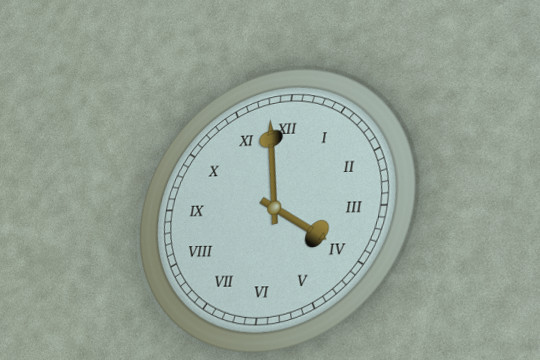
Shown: h=3 m=58
